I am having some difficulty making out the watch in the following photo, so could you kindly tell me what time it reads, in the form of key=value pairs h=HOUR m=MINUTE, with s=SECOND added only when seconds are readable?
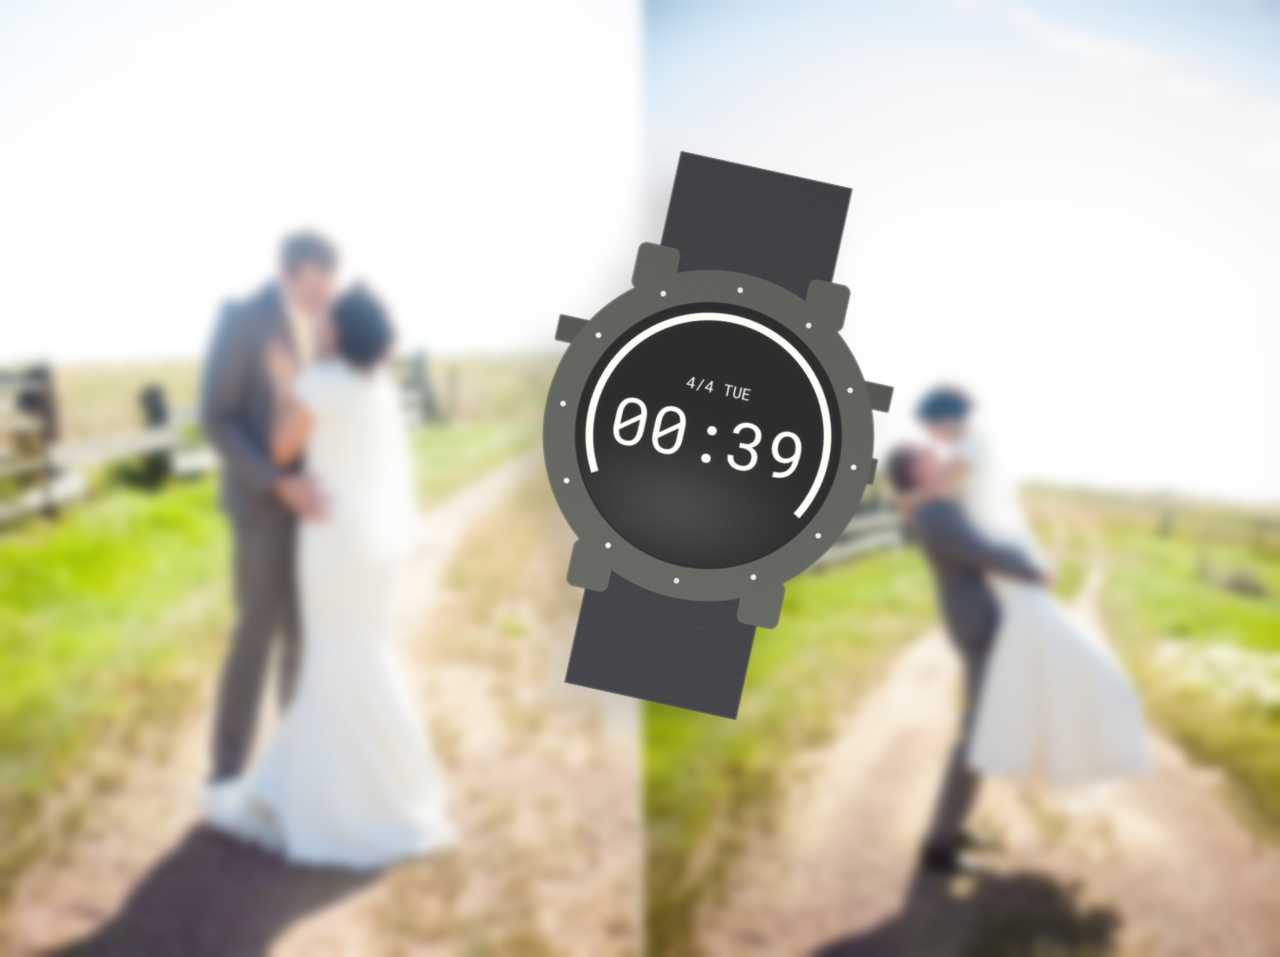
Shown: h=0 m=39
